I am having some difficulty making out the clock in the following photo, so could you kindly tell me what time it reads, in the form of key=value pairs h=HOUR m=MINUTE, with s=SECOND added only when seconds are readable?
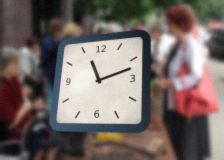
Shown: h=11 m=12
